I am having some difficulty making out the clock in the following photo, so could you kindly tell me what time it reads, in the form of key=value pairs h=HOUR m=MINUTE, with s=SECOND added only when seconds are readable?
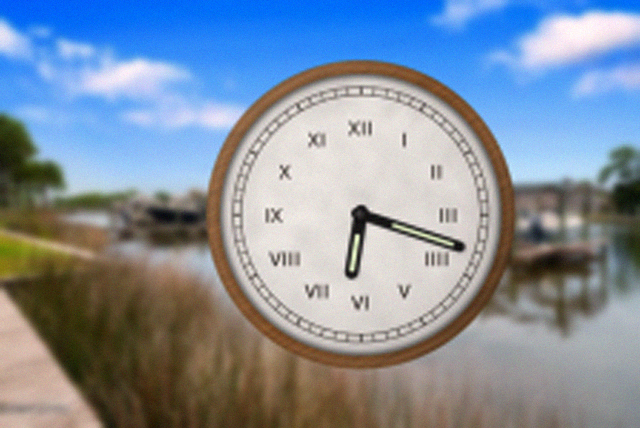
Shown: h=6 m=18
